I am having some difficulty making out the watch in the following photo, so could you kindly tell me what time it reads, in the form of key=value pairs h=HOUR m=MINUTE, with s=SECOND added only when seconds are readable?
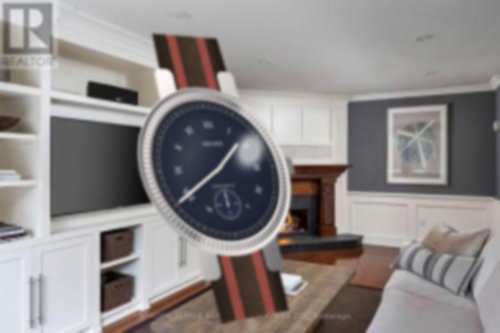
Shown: h=1 m=40
